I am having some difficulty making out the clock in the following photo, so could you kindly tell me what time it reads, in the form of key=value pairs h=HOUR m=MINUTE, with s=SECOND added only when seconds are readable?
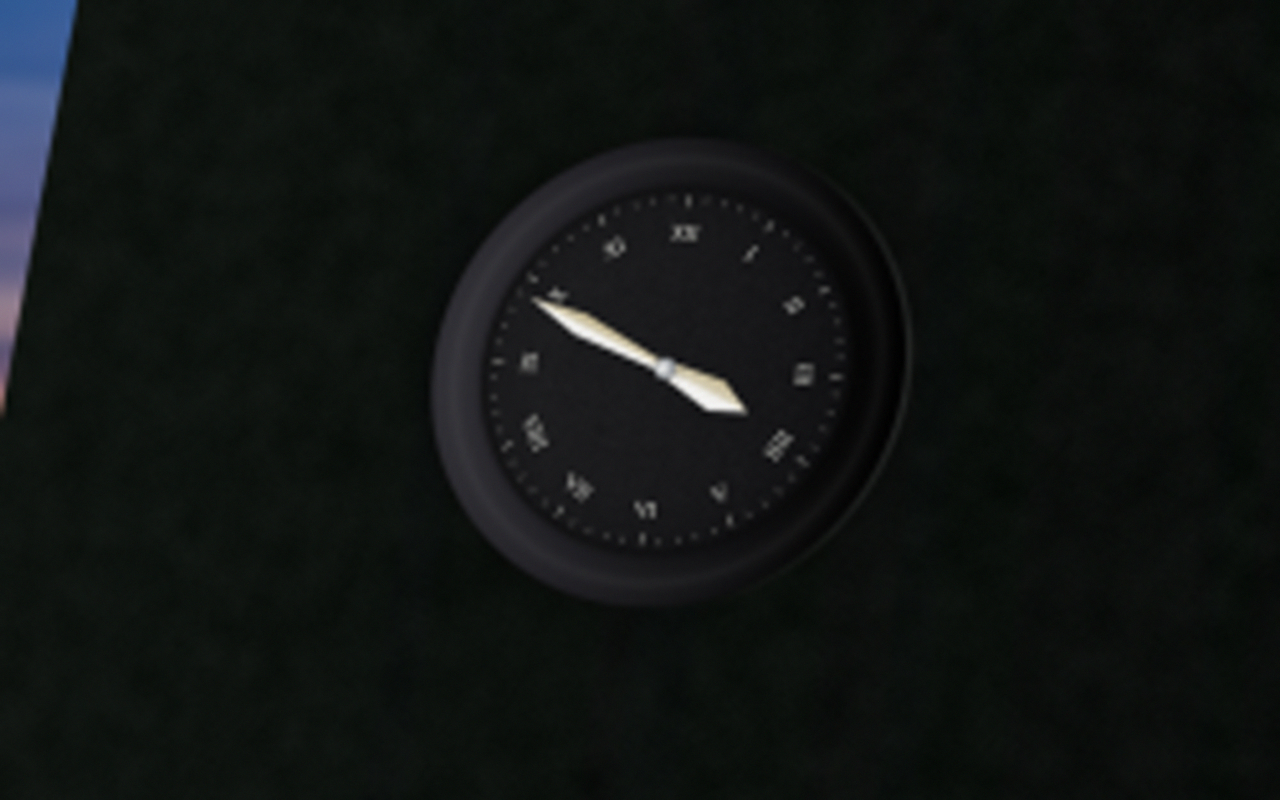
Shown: h=3 m=49
